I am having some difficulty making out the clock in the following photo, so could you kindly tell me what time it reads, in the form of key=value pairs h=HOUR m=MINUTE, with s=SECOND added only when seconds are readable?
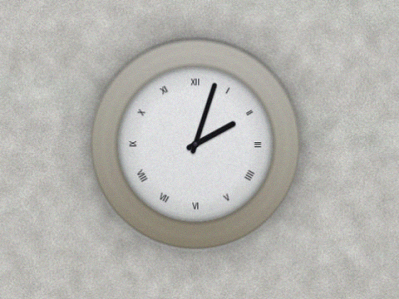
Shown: h=2 m=3
